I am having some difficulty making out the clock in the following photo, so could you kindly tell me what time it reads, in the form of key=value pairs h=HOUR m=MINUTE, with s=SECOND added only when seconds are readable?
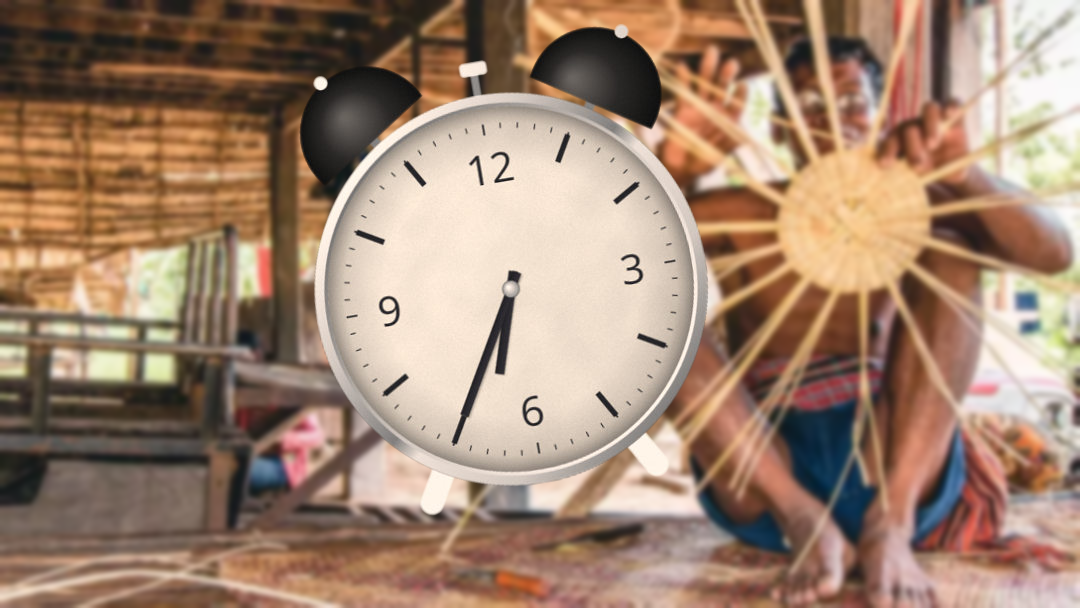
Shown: h=6 m=35
